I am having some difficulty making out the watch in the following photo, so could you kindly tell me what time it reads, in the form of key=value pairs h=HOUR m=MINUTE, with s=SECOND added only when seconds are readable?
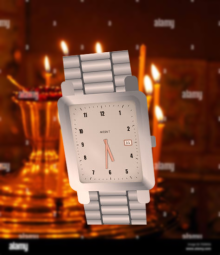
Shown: h=5 m=31
